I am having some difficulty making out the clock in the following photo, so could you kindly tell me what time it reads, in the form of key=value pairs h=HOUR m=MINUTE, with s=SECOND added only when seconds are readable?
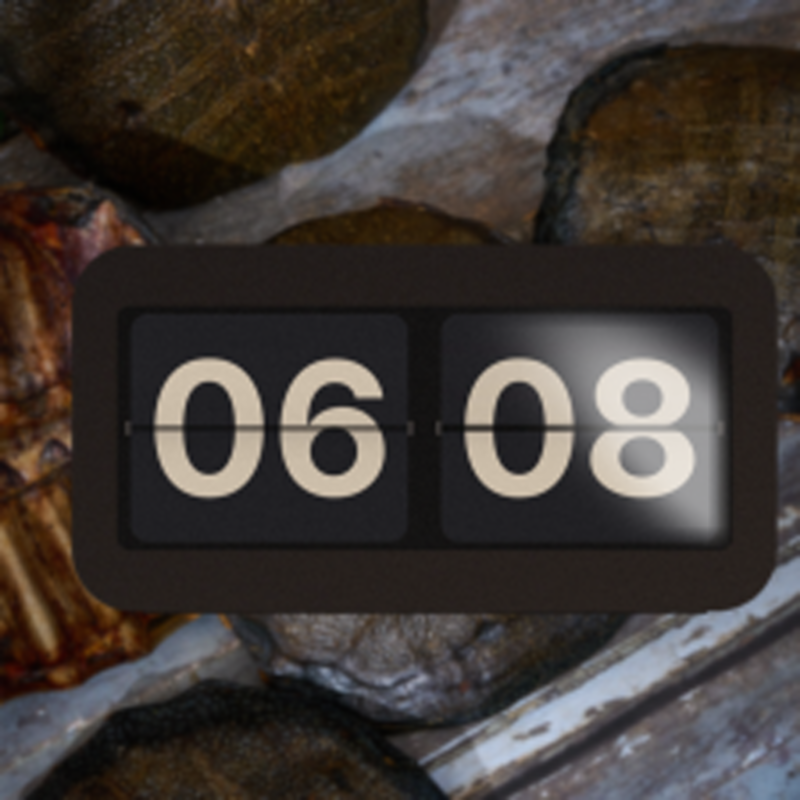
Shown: h=6 m=8
